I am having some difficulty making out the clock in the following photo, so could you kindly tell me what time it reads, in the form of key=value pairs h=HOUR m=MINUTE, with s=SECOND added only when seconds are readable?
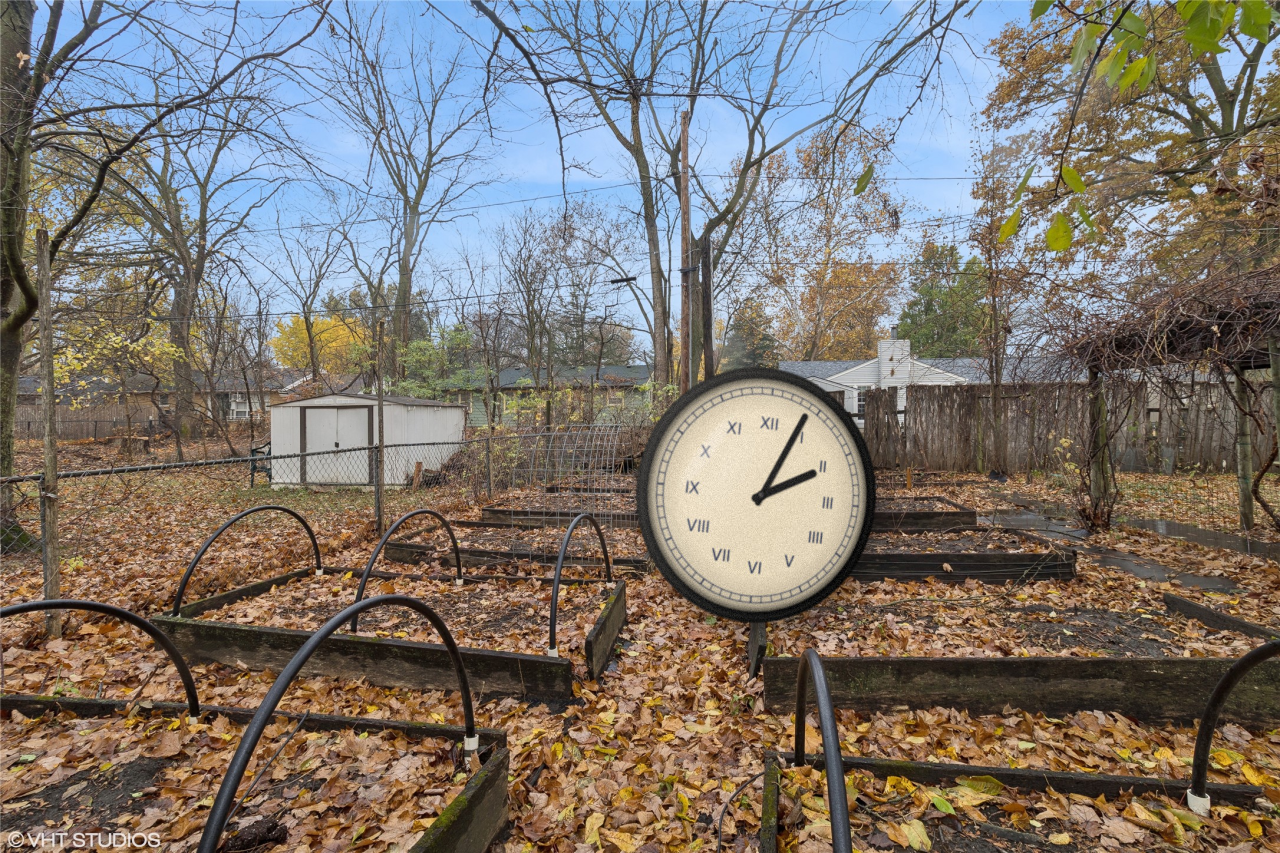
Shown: h=2 m=4
